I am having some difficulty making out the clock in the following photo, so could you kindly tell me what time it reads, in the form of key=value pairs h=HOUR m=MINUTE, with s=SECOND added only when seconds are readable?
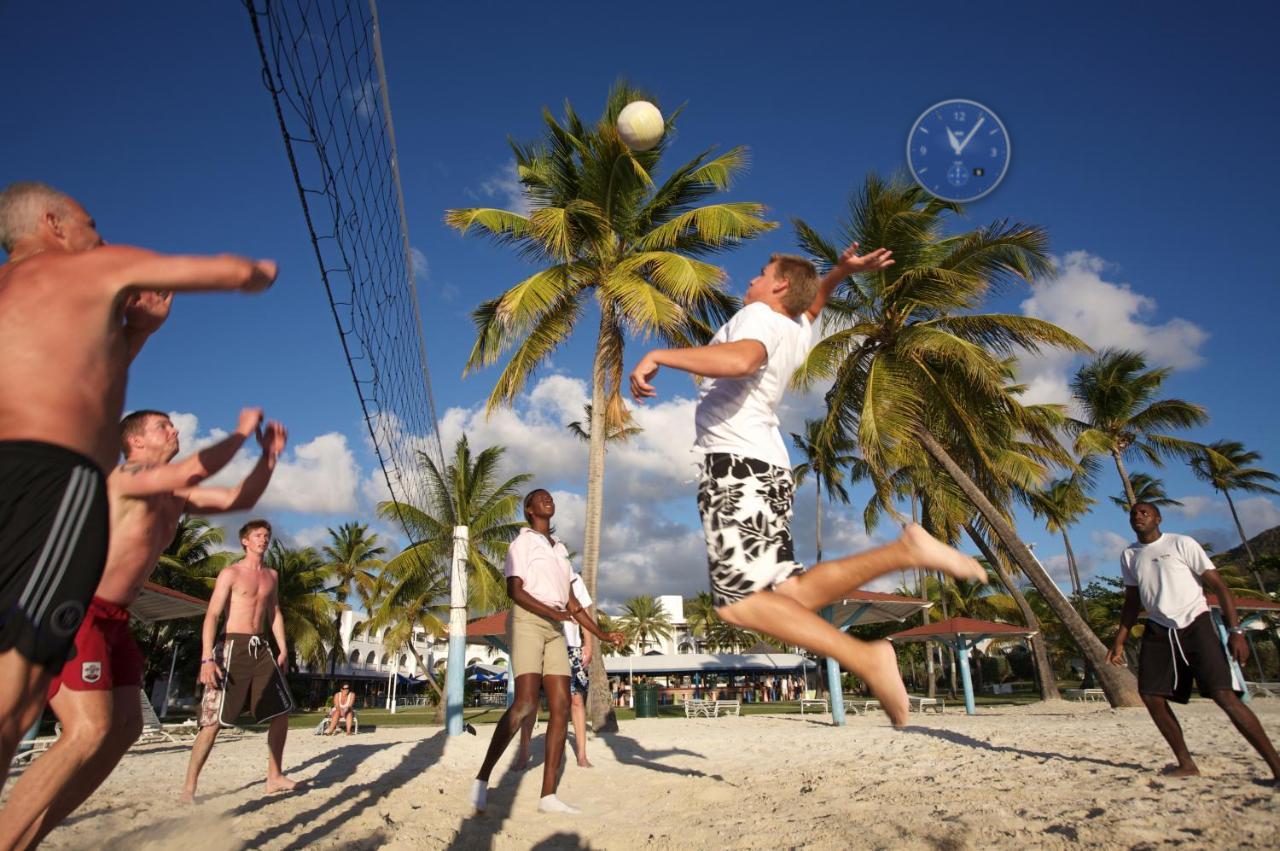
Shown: h=11 m=6
